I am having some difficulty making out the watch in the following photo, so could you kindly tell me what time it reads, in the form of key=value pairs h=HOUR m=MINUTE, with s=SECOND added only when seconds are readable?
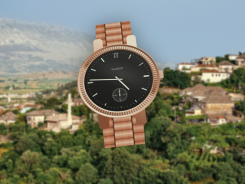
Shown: h=4 m=46
